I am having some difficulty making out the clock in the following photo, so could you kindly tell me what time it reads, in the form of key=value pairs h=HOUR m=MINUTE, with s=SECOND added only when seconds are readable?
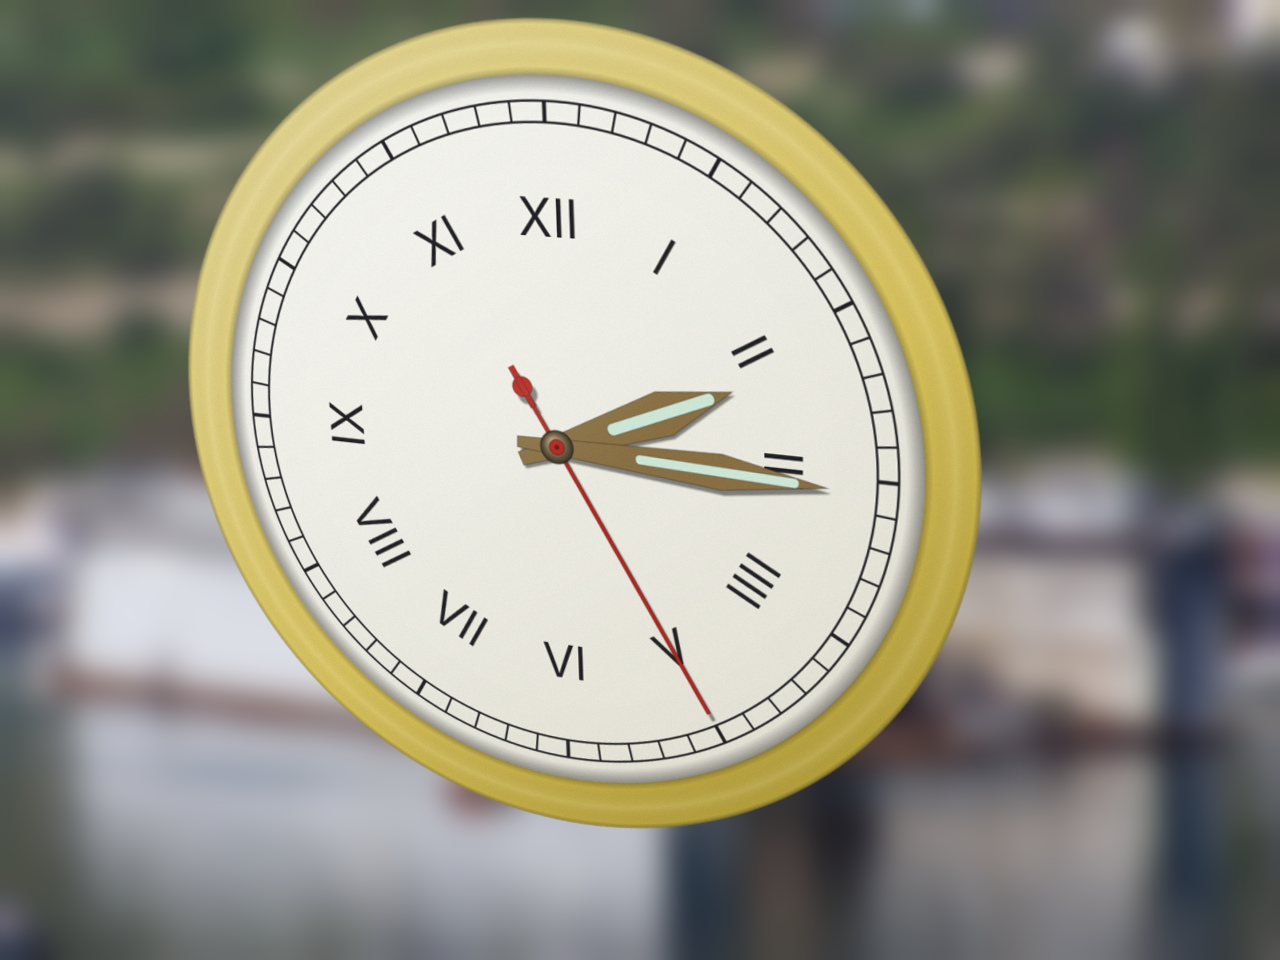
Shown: h=2 m=15 s=25
